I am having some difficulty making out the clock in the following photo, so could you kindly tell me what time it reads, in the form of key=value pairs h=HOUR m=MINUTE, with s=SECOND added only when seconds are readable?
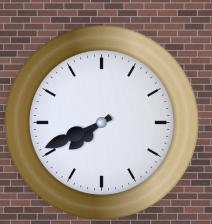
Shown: h=7 m=41
